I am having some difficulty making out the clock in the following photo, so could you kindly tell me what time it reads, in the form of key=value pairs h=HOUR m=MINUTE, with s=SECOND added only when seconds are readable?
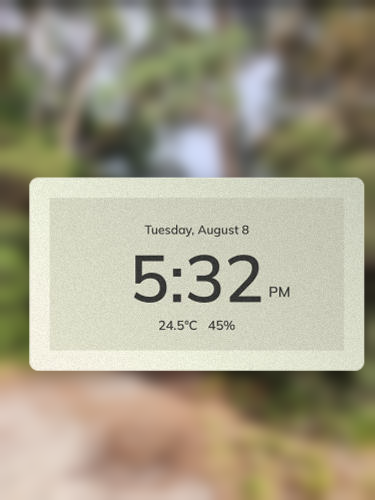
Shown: h=5 m=32
